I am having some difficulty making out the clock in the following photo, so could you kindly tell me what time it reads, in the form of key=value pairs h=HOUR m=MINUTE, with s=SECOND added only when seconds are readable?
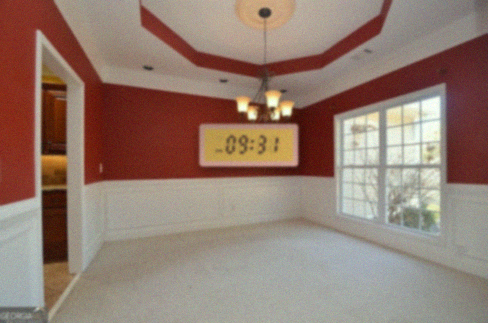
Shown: h=9 m=31
